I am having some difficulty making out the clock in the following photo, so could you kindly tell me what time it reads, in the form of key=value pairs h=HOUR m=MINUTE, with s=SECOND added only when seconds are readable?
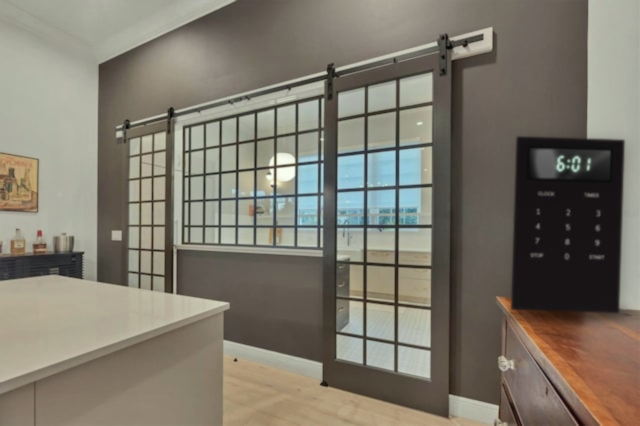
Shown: h=6 m=1
